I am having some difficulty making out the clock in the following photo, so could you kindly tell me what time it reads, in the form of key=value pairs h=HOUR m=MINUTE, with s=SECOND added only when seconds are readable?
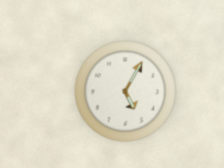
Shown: h=5 m=5
